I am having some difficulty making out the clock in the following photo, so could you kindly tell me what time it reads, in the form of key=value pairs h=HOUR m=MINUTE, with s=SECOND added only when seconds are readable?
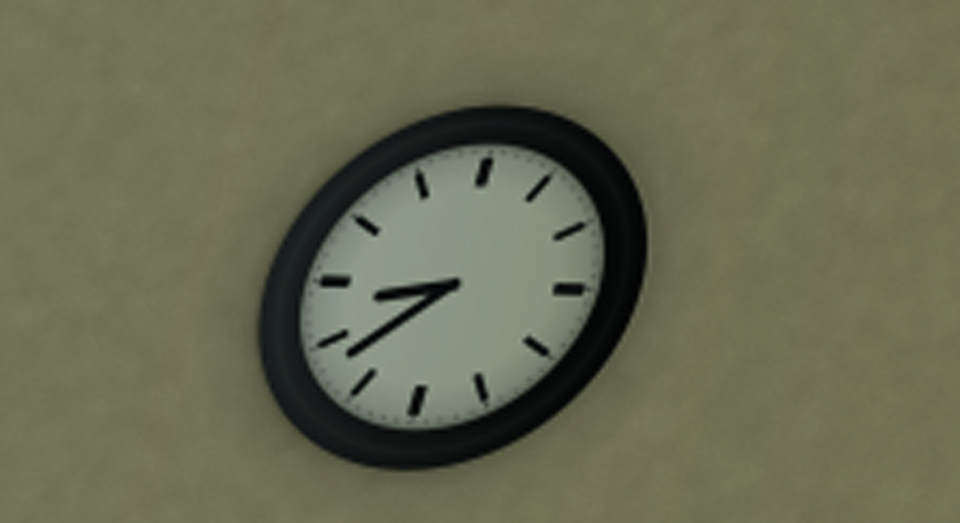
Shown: h=8 m=38
